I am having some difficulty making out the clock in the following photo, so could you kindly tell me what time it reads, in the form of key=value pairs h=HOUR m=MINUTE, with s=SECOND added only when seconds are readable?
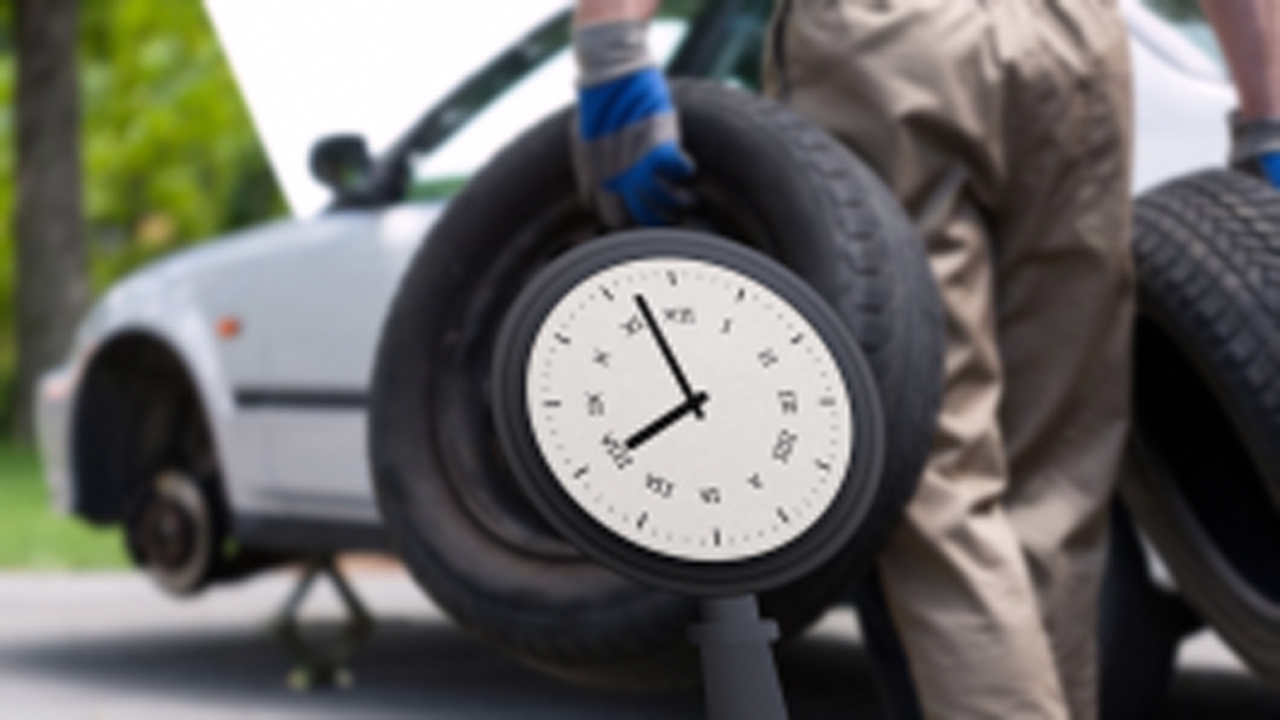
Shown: h=7 m=57
